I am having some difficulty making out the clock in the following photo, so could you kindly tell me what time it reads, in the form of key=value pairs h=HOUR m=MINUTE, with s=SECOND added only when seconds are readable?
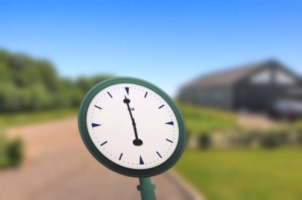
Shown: h=5 m=59
